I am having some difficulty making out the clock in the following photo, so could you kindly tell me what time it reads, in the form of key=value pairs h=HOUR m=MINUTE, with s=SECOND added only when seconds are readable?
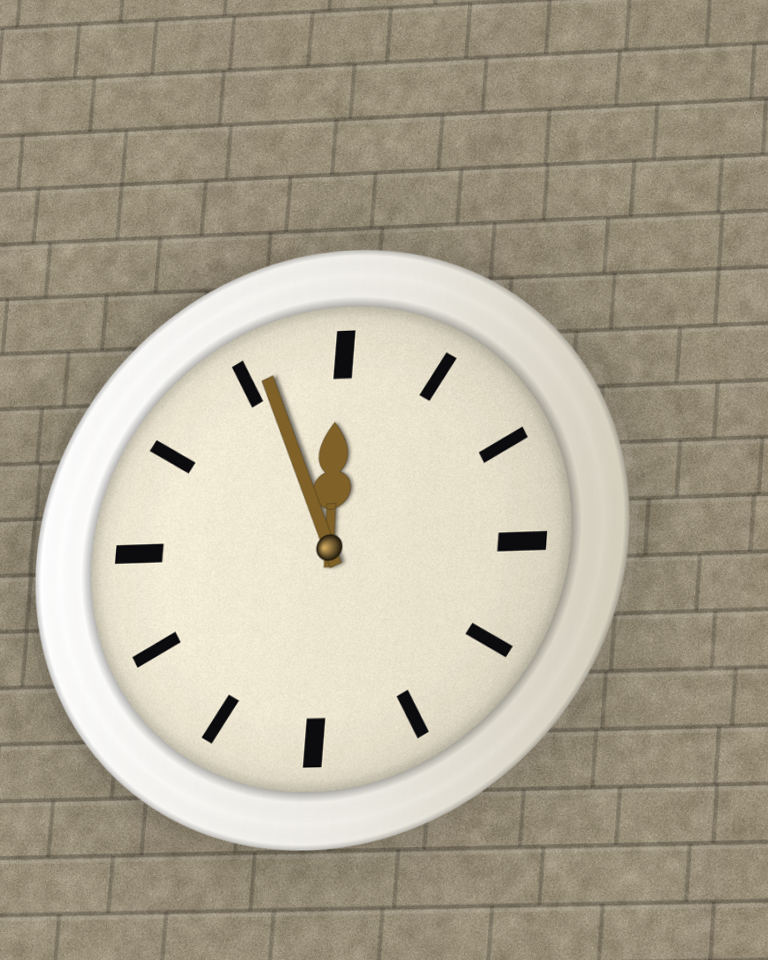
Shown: h=11 m=56
